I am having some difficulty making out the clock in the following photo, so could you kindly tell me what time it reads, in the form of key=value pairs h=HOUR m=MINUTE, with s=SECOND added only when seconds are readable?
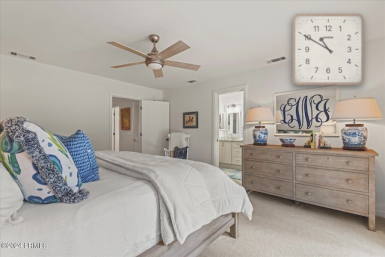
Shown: h=10 m=50
